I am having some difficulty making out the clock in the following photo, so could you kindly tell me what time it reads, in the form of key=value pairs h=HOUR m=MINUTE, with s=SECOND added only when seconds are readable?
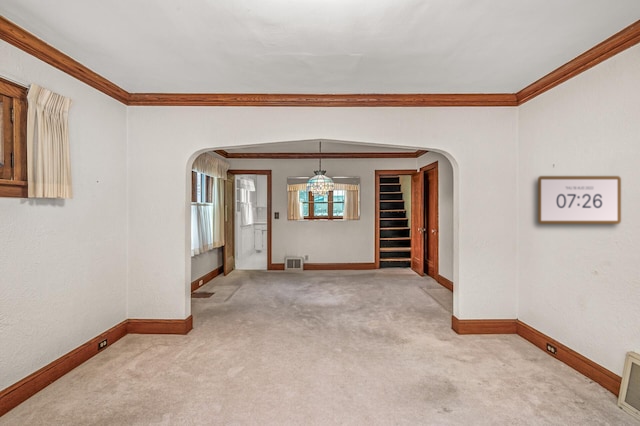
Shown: h=7 m=26
